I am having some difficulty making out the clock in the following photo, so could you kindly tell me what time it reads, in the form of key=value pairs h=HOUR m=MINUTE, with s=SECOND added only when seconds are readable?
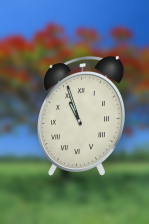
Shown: h=10 m=56
